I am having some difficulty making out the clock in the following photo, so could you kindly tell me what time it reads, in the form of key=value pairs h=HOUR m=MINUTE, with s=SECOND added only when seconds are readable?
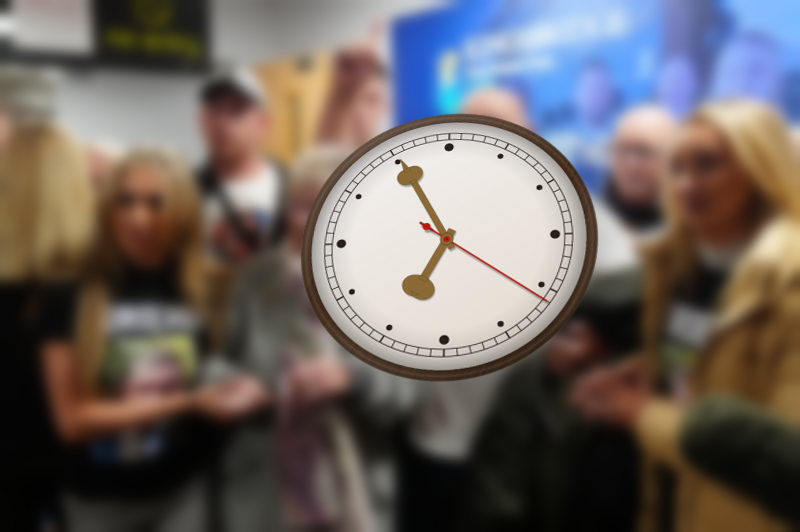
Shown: h=6 m=55 s=21
